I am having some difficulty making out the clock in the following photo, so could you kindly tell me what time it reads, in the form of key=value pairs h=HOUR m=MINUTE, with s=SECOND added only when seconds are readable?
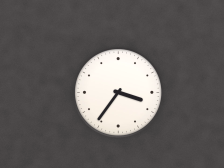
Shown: h=3 m=36
